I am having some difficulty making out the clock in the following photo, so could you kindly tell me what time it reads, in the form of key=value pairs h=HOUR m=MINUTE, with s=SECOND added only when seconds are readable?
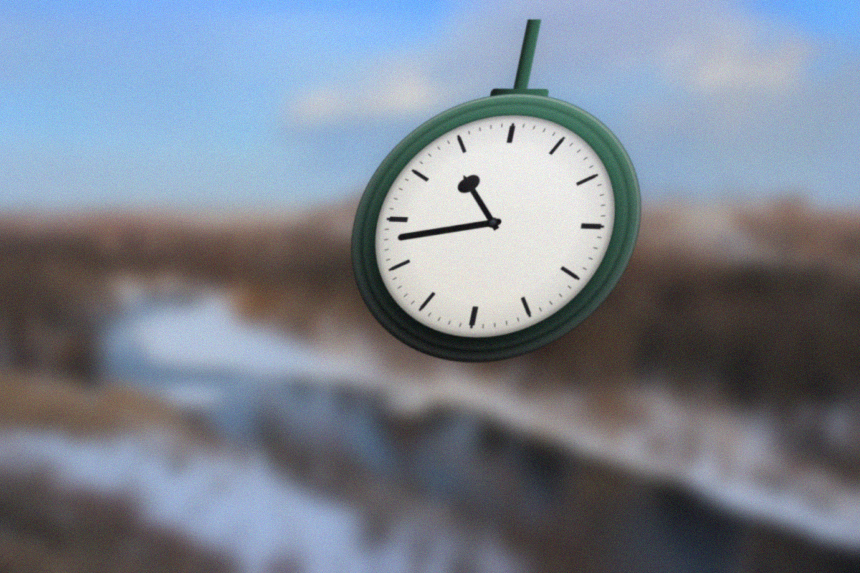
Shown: h=10 m=43
